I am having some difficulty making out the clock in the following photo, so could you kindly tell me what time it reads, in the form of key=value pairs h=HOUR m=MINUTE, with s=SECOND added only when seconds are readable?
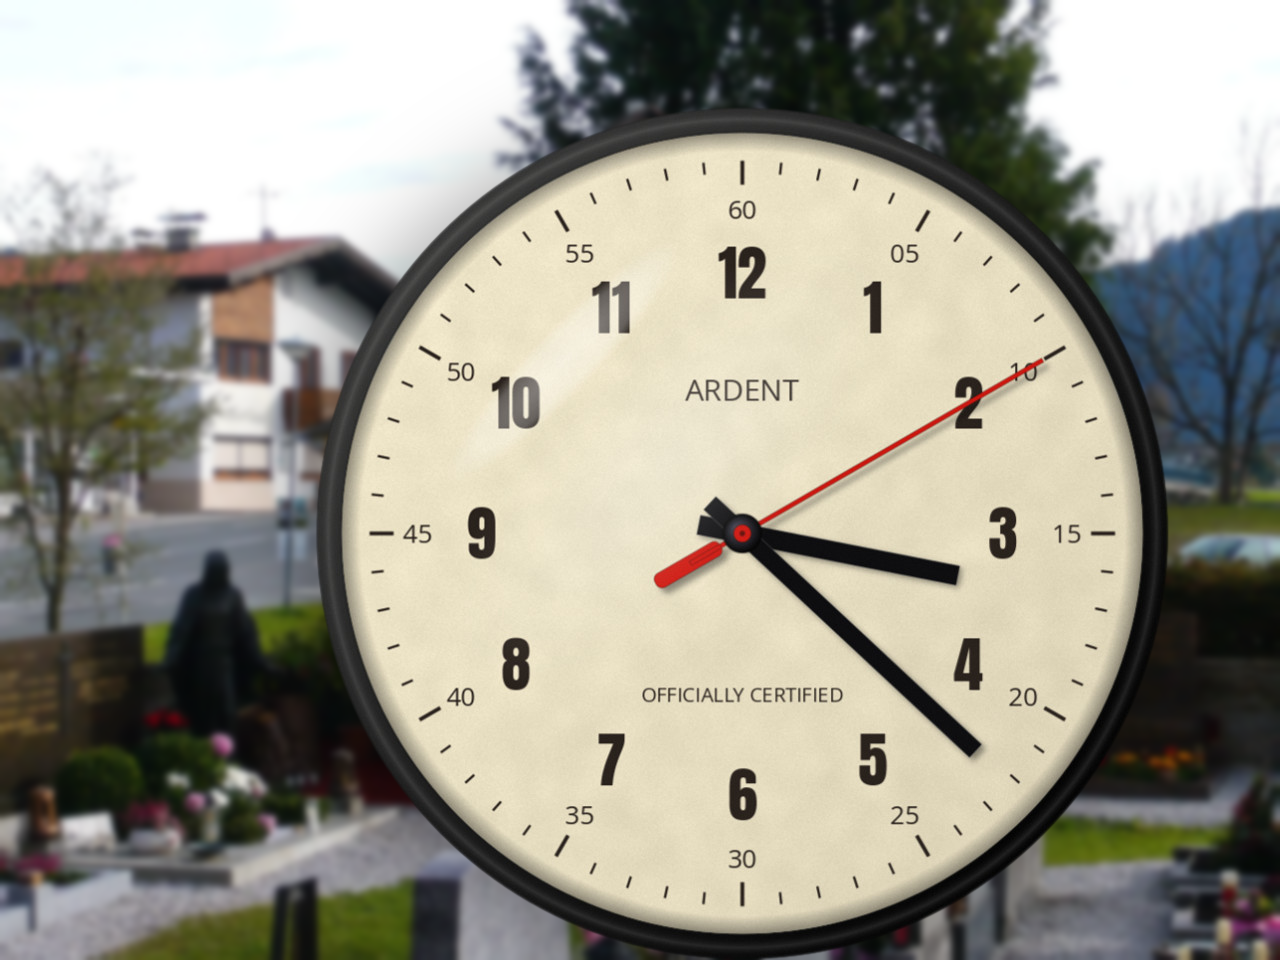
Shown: h=3 m=22 s=10
